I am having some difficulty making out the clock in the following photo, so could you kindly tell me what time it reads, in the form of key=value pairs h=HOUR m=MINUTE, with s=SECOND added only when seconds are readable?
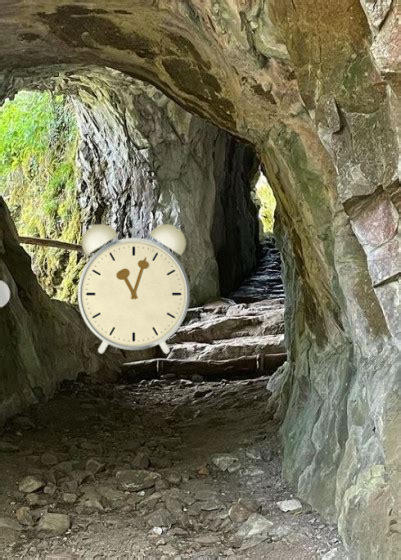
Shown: h=11 m=3
